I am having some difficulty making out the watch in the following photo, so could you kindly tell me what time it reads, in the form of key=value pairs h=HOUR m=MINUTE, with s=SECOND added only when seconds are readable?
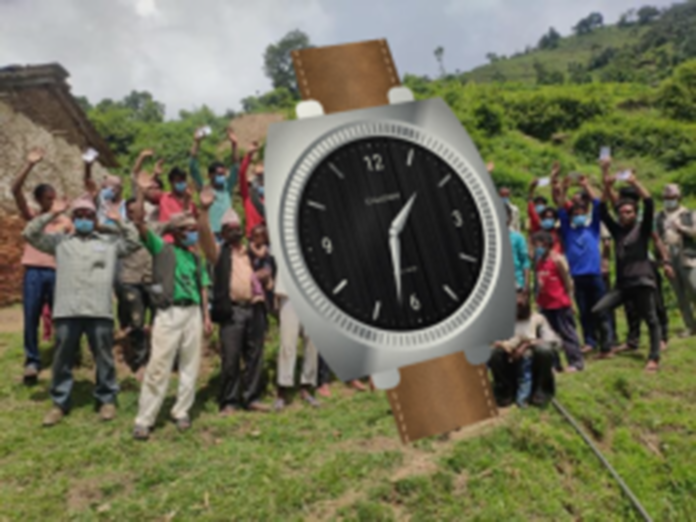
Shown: h=1 m=32
